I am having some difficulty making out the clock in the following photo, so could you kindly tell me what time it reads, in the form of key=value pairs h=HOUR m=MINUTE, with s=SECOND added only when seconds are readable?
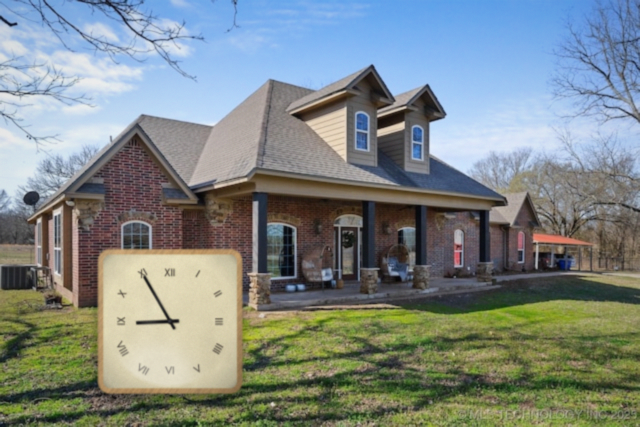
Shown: h=8 m=55
